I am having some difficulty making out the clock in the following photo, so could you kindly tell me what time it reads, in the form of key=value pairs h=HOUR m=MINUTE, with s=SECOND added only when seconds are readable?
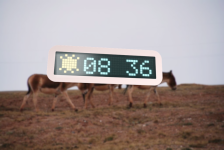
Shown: h=8 m=36
